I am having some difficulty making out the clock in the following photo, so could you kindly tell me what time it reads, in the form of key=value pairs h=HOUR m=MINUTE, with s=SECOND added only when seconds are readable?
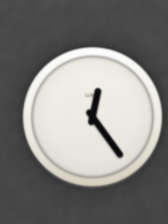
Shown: h=12 m=24
